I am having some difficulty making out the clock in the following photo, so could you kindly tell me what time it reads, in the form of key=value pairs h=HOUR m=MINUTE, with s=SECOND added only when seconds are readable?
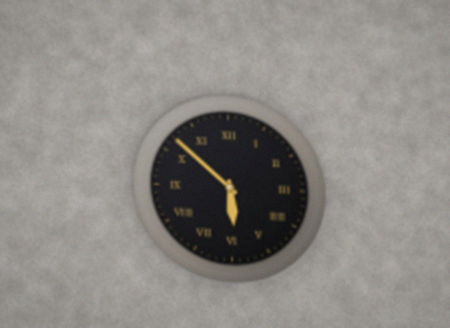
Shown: h=5 m=52
